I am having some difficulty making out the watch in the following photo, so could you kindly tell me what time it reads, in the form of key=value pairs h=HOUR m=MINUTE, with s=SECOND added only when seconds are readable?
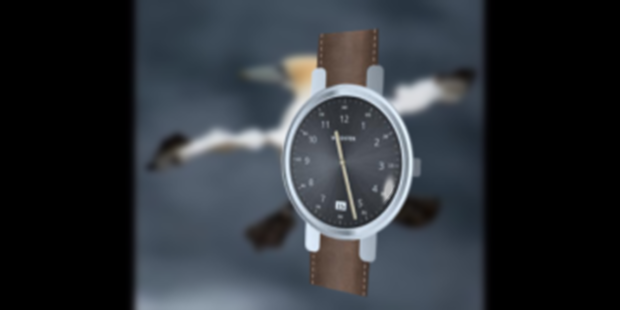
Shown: h=11 m=27
